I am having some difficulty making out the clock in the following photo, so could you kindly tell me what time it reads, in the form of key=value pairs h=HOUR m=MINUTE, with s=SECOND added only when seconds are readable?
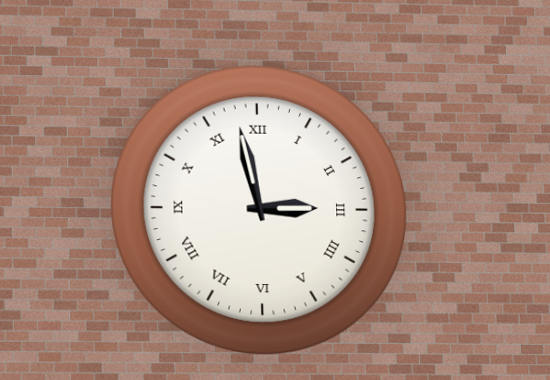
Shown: h=2 m=58
